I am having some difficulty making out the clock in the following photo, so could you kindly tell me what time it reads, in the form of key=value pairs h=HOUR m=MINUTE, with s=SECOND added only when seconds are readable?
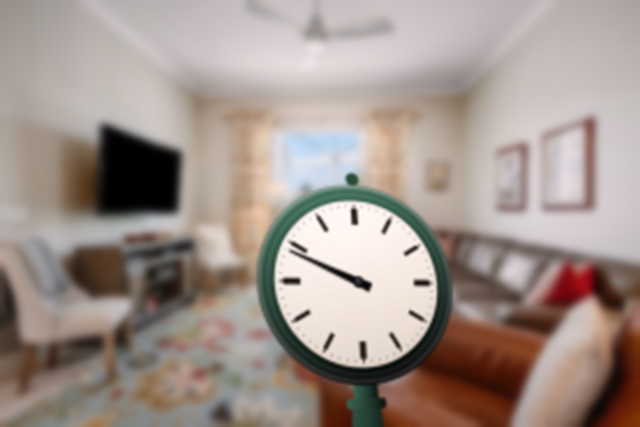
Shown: h=9 m=49
